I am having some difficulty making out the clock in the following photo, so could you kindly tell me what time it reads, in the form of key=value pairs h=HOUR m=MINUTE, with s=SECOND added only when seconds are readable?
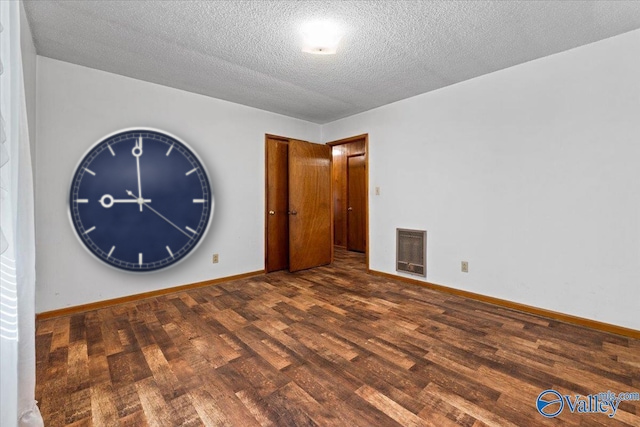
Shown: h=8 m=59 s=21
